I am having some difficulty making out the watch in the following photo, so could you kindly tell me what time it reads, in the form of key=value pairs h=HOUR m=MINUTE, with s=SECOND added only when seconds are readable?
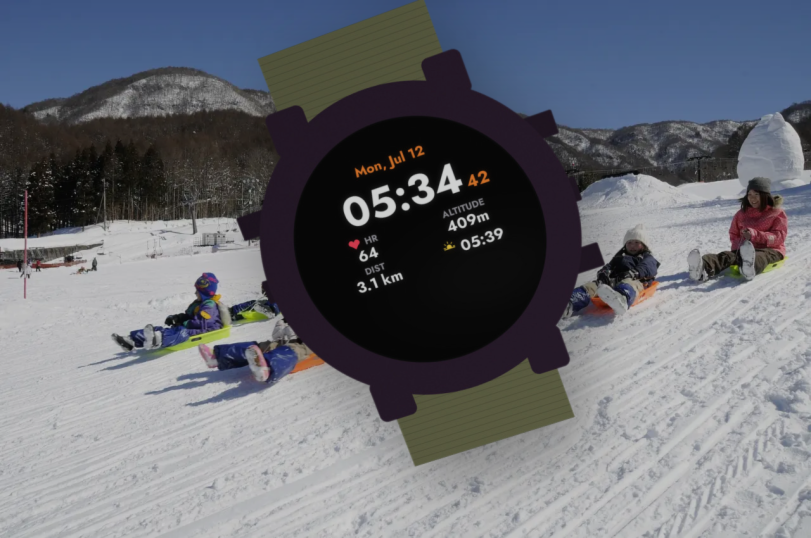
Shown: h=5 m=34 s=42
